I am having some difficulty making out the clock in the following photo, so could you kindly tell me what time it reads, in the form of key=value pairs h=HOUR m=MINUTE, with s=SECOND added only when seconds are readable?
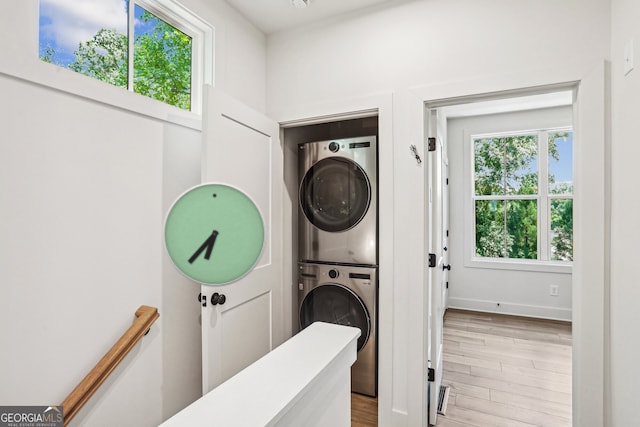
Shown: h=6 m=37
